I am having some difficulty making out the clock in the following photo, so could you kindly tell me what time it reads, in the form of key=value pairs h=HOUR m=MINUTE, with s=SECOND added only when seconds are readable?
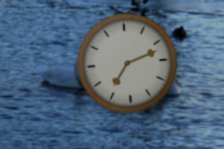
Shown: h=7 m=12
